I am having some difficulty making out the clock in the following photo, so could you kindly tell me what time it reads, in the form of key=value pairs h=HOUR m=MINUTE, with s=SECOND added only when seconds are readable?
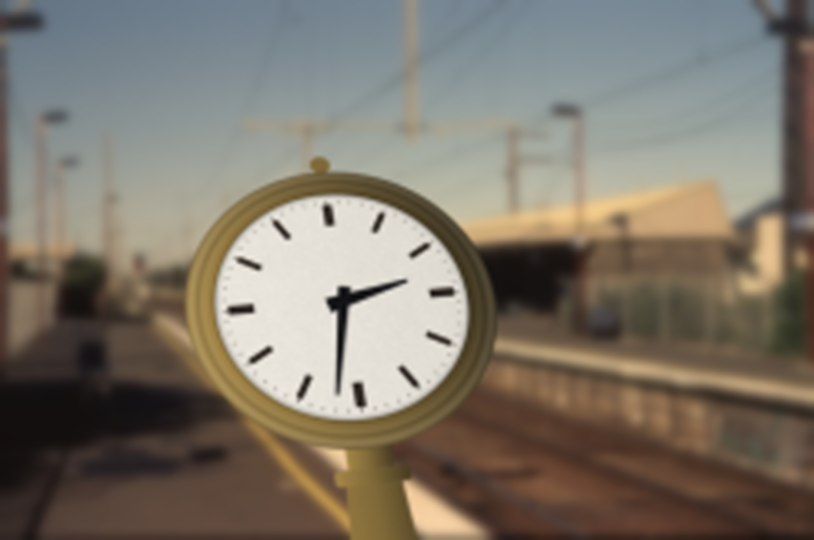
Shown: h=2 m=32
